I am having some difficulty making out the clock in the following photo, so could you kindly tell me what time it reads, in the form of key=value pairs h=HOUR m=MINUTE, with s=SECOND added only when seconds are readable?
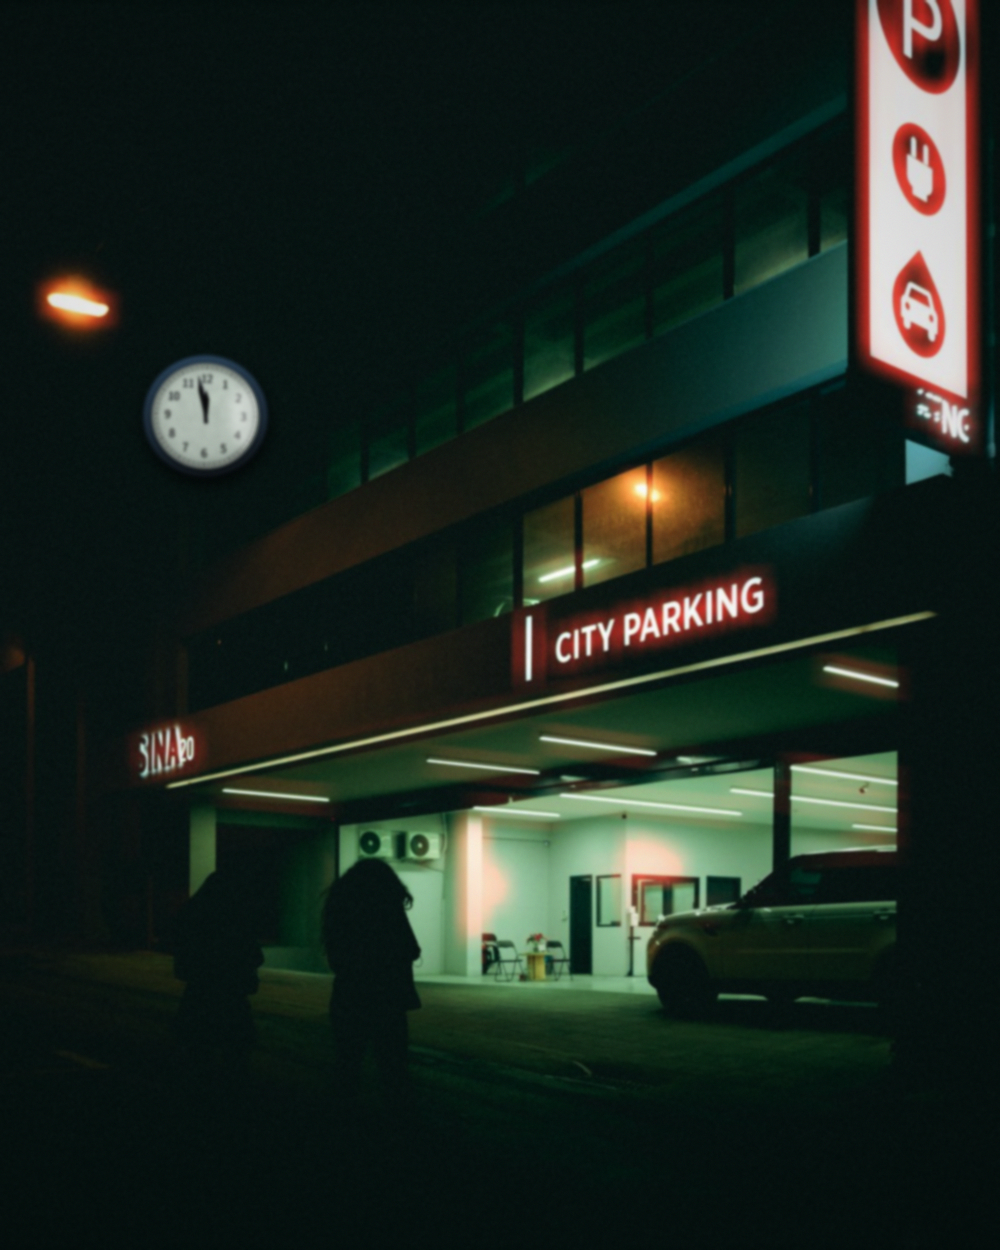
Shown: h=11 m=58
